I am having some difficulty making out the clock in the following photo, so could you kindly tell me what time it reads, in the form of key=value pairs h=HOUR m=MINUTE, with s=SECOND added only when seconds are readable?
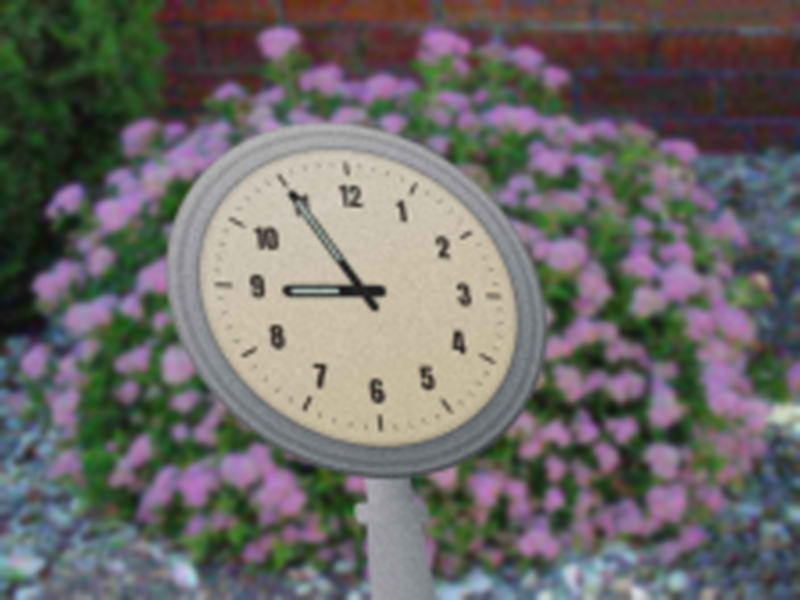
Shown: h=8 m=55
